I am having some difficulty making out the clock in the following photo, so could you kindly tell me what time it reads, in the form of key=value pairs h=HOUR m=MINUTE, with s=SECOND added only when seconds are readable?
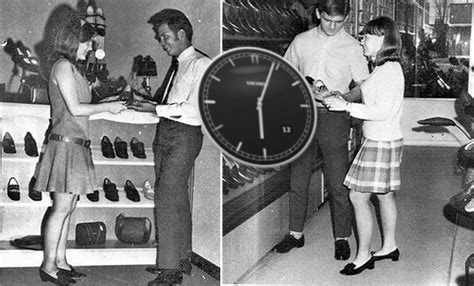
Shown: h=6 m=4
